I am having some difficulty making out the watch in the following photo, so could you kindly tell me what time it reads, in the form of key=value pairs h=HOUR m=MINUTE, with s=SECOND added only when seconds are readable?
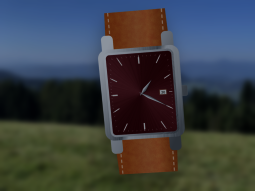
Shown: h=1 m=20
